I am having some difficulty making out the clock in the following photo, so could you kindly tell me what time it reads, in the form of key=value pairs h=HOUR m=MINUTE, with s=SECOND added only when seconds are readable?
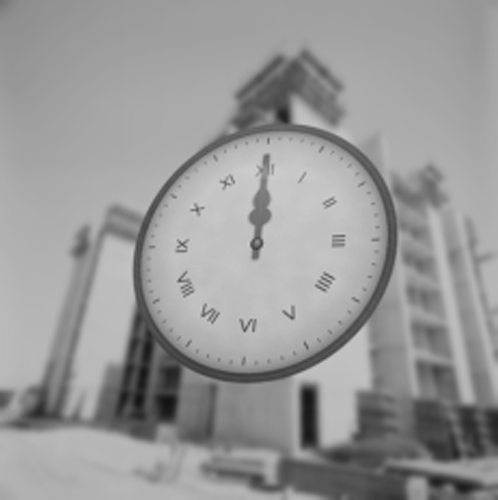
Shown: h=12 m=0
